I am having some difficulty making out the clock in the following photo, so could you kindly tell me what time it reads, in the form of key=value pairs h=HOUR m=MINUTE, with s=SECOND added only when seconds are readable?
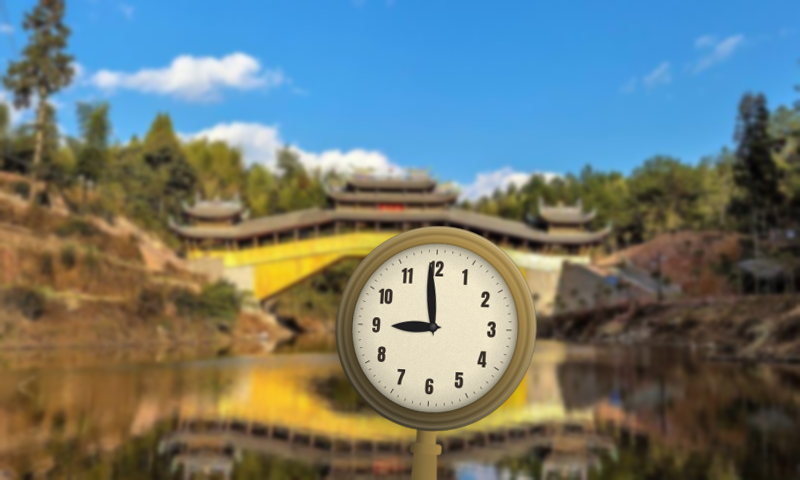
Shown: h=8 m=59
